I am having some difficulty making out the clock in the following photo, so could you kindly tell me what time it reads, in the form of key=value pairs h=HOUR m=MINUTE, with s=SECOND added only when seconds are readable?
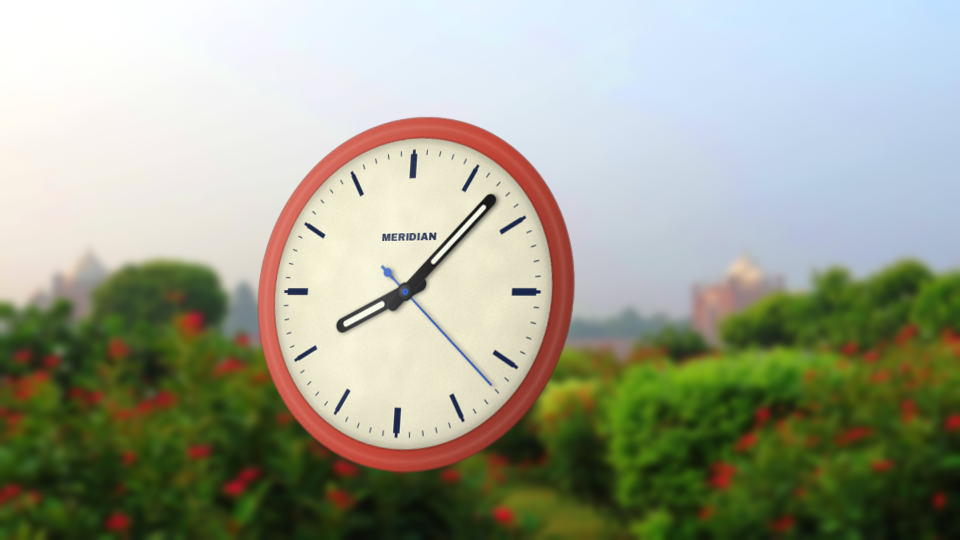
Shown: h=8 m=7 s=22
